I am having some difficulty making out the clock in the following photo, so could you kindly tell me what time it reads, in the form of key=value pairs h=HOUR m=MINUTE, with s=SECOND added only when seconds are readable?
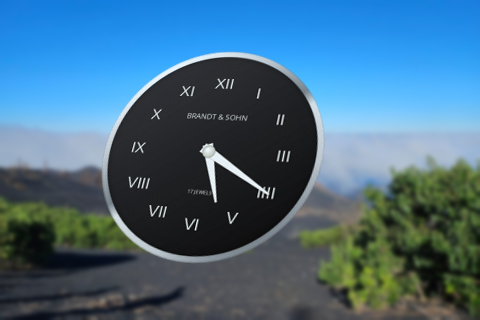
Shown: h=5 m=20
